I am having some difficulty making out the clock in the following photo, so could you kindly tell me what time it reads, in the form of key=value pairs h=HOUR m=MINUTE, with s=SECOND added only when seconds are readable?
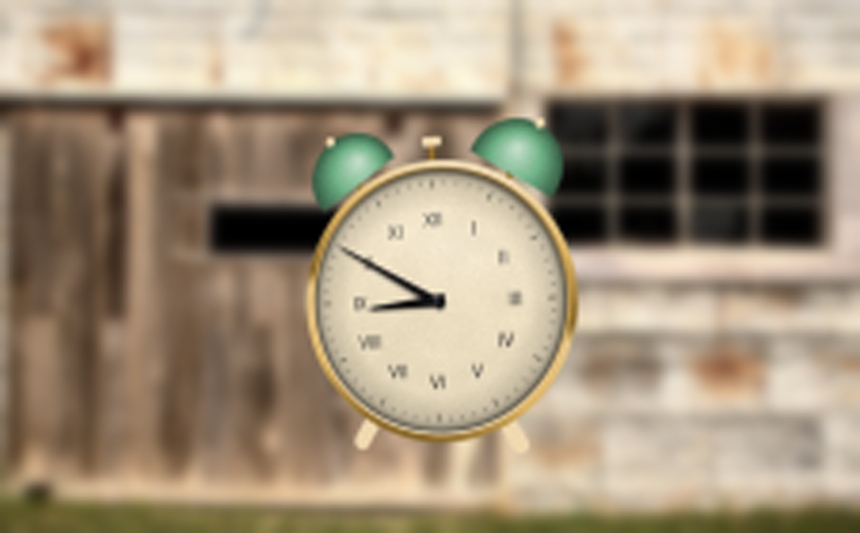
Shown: h=8 m=50
